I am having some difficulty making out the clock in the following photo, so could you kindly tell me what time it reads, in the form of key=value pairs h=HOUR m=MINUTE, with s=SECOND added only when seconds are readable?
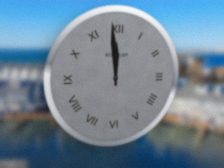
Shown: h=11 m=59
